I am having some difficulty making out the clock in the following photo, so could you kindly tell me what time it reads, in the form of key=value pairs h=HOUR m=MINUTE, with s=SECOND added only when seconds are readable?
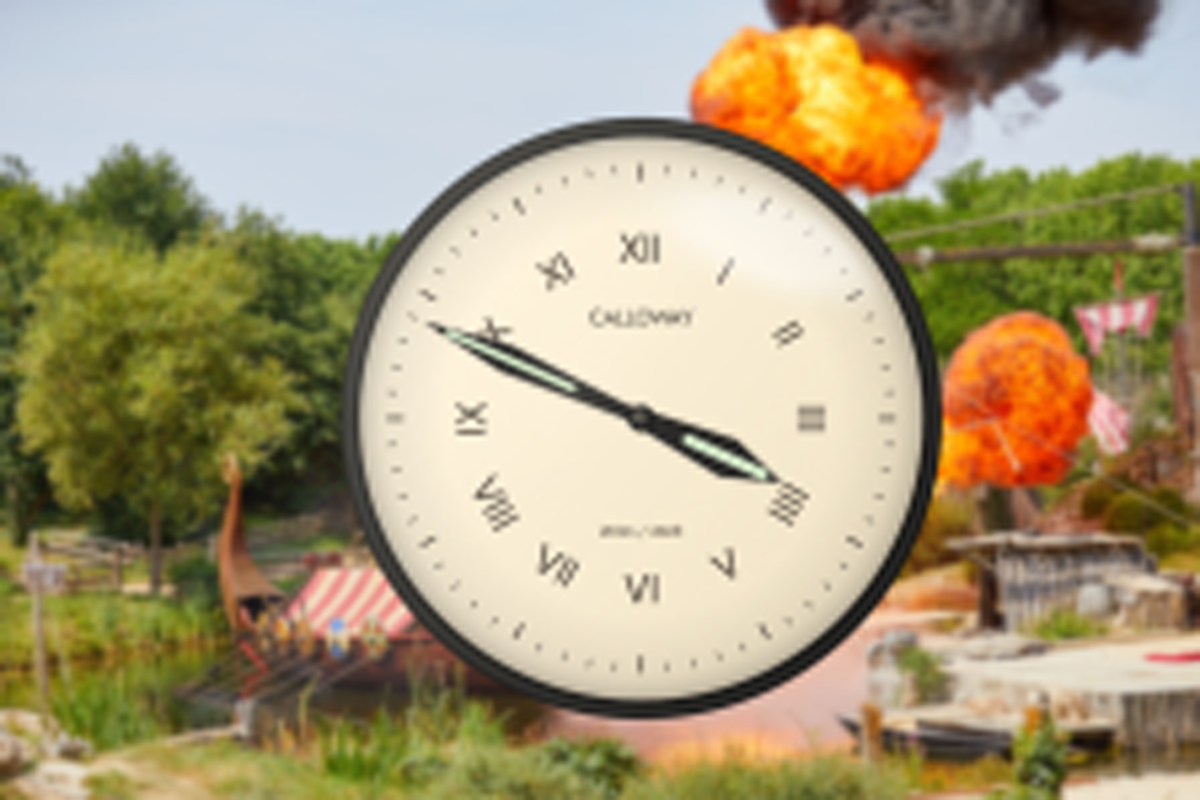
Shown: h=3 m=49
